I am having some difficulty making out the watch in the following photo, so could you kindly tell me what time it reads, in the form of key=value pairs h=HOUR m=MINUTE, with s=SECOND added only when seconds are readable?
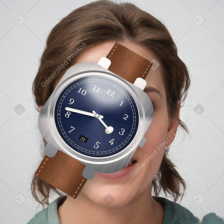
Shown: h=3 m=42
